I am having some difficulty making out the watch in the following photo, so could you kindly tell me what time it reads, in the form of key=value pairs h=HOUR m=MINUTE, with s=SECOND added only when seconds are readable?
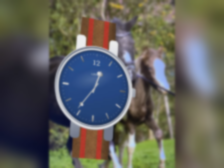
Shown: h=12 m=36
